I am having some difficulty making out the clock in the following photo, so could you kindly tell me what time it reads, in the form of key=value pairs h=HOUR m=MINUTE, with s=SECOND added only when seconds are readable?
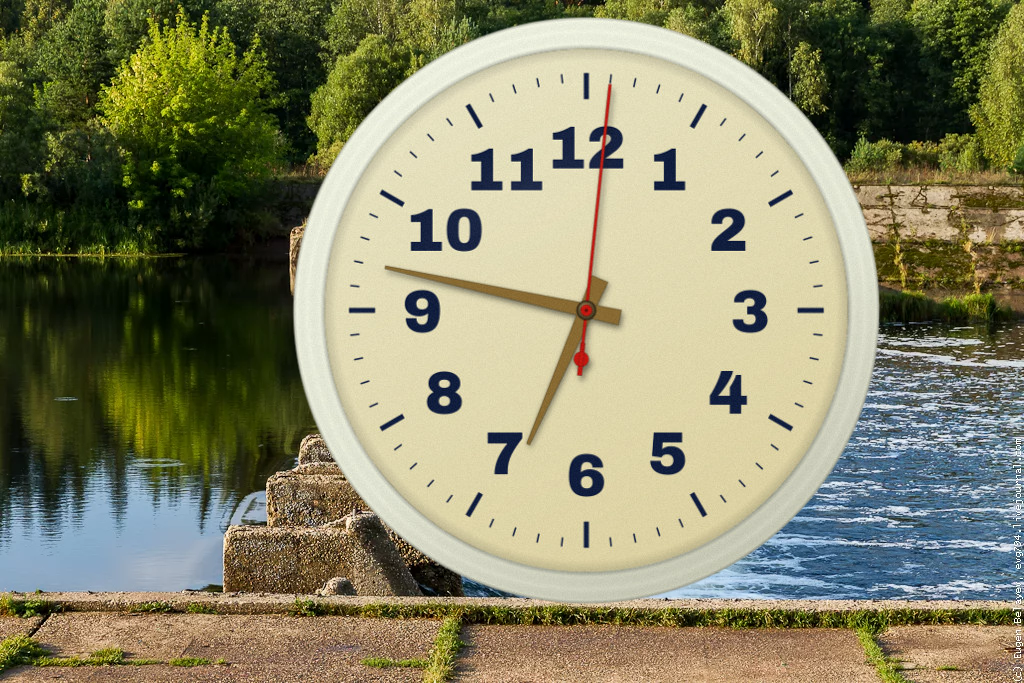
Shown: h=6 m=47 s=1
